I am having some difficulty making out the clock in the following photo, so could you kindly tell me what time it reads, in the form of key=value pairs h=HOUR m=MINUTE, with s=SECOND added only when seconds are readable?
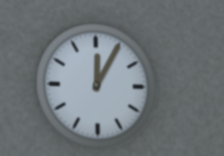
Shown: h=12 m=5
